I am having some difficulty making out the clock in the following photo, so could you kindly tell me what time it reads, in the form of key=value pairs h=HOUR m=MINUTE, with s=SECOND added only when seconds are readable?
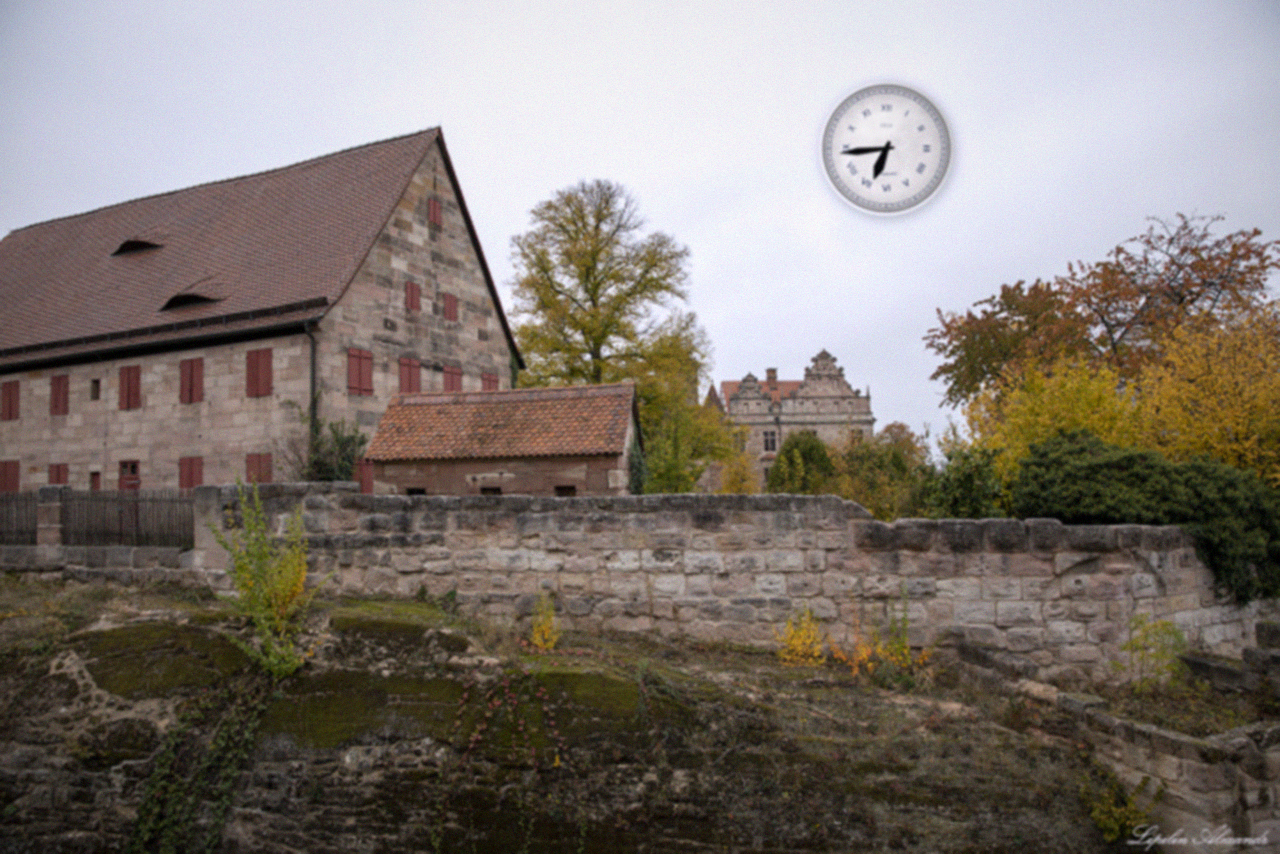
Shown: h=6 m=44
